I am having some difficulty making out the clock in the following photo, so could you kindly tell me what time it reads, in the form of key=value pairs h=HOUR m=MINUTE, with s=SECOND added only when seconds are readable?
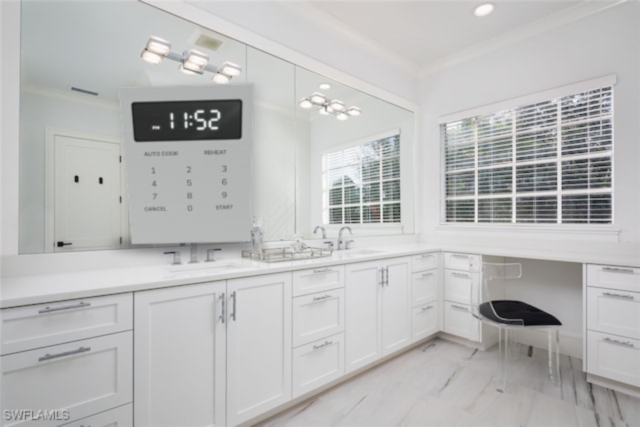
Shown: h=11 m=52
